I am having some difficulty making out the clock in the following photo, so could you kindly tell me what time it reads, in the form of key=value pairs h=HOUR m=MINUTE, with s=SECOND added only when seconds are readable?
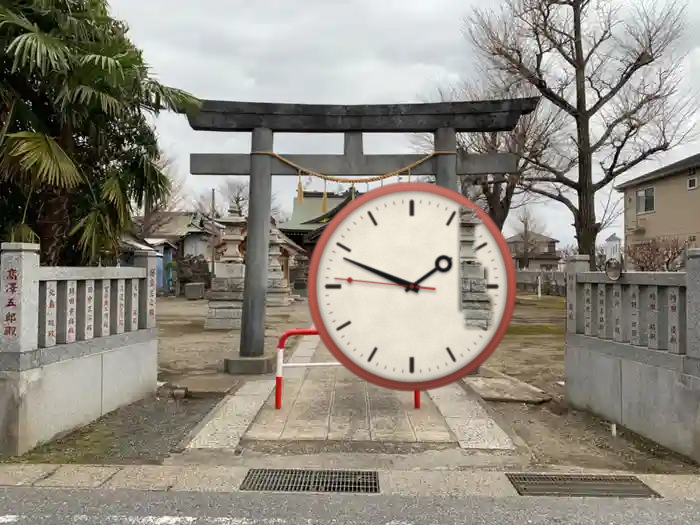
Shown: h=1 m=48 s=46
